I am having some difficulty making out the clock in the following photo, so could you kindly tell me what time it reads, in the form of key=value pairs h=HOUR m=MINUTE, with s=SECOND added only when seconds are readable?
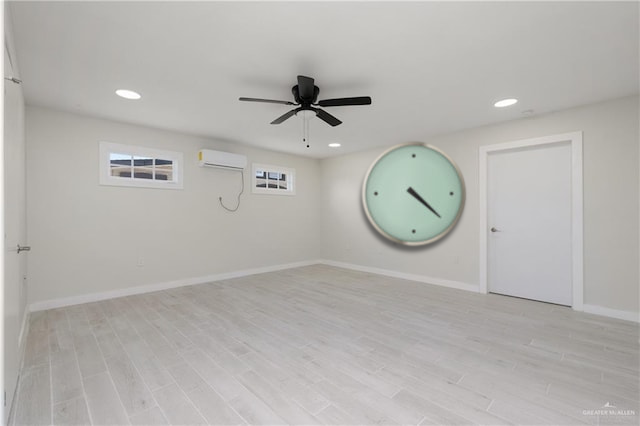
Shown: h=4 m=22
